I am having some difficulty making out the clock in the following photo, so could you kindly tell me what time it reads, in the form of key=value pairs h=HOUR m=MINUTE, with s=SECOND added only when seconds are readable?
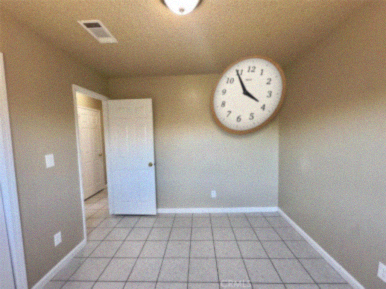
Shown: h=3 m=54
